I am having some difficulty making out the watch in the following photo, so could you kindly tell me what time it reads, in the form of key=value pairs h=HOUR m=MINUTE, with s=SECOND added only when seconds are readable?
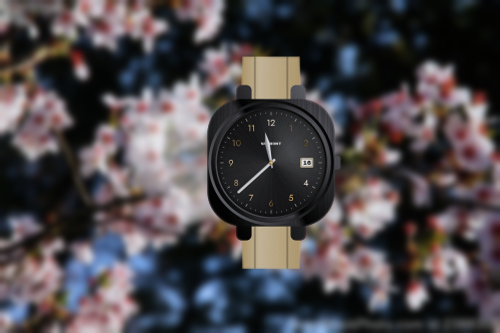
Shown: h=11 m=38
